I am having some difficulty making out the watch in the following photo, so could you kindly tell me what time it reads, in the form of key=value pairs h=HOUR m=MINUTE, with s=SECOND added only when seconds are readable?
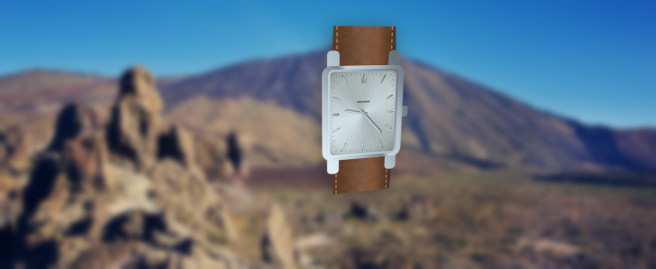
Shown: h=9 m=23
